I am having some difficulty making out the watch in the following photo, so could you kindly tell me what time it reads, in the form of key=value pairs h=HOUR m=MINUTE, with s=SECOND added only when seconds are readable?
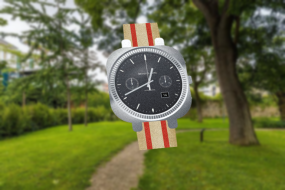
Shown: h=12 m=41
